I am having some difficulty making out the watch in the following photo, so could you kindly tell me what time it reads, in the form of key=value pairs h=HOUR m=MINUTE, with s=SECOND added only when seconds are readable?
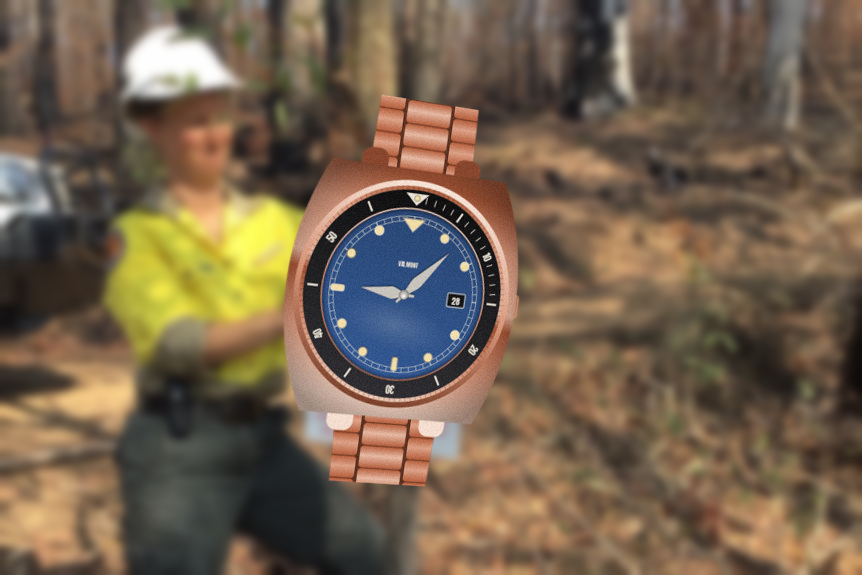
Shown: h=9 m=7
